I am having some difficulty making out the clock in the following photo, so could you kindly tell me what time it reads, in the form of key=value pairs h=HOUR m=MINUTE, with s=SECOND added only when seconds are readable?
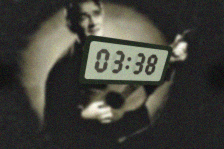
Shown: h=3 m=38
